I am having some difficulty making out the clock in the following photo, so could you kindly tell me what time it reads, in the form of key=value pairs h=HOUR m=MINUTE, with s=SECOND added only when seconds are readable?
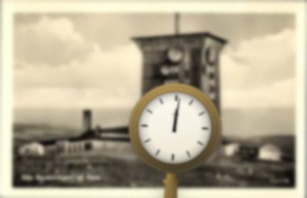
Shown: h=12 m=1
